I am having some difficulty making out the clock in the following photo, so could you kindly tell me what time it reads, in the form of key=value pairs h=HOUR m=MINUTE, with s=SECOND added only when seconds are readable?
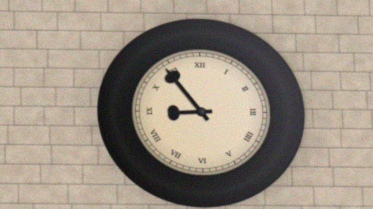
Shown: h=8 m=54
